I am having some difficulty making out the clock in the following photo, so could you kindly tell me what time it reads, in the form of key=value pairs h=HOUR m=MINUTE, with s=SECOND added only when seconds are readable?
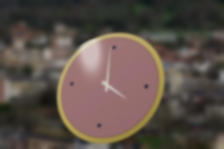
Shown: h=3 m=59
